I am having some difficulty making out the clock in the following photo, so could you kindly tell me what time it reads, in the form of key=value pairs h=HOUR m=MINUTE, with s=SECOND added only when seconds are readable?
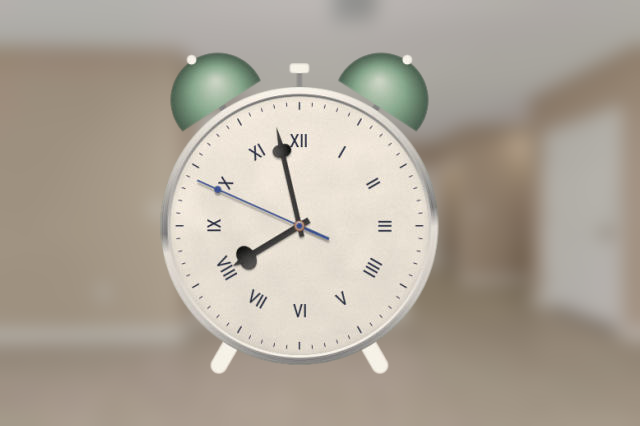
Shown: h=7 m=57 s=49
